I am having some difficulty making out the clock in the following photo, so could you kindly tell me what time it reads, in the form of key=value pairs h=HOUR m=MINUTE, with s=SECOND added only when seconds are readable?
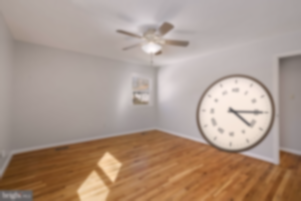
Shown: h=4 m=15
